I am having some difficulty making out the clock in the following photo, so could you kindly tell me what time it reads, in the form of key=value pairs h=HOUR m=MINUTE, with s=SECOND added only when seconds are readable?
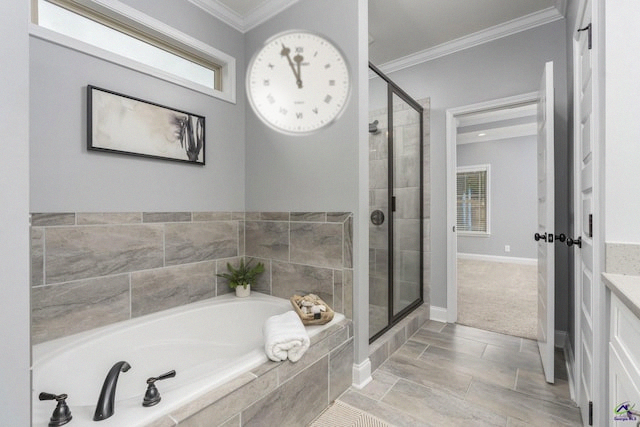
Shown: h=11 m=56
